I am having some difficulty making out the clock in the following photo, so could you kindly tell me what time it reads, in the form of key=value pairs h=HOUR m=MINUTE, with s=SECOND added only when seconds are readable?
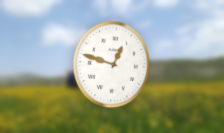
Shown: h=12 m=47
